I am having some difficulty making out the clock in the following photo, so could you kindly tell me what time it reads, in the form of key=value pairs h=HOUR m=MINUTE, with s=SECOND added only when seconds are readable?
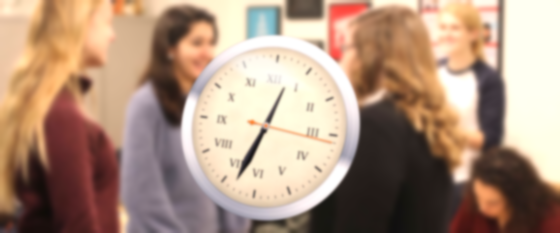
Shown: h=12 m=33 s=16
